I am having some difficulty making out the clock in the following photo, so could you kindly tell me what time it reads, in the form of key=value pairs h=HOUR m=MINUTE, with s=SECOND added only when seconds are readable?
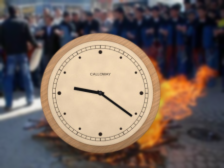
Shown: h=9 m=21
